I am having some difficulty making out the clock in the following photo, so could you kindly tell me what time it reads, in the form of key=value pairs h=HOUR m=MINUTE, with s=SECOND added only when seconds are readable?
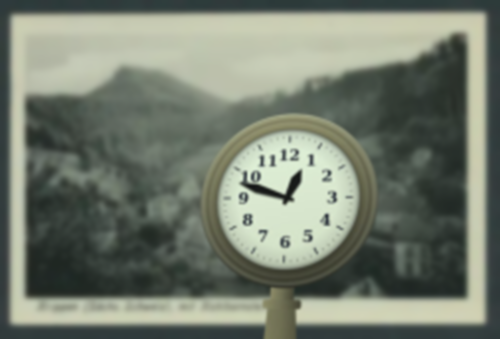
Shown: h=12 m=48
